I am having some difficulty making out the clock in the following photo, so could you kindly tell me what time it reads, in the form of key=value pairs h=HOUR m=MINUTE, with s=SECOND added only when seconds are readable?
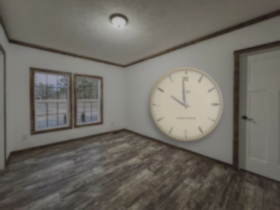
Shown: h=9 m=59
